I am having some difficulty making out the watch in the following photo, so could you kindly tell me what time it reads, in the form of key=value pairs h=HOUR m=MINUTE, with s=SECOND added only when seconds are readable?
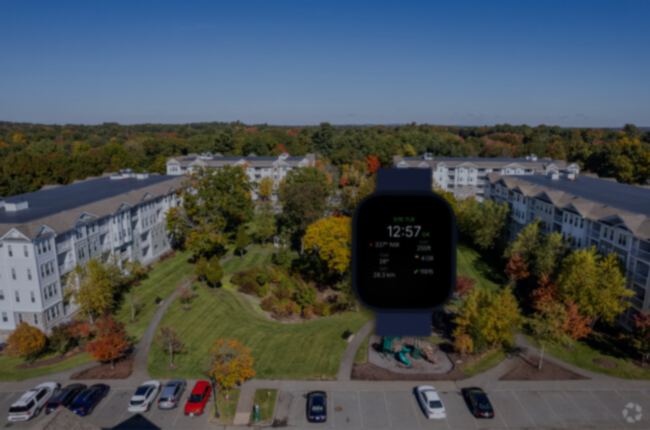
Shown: h=12 m=57
